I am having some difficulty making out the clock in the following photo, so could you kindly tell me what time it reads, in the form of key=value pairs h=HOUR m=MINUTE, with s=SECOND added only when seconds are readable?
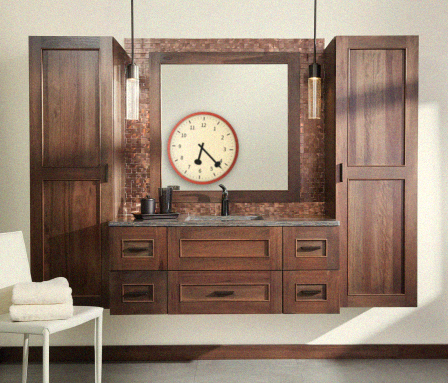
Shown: h=6 m=22
